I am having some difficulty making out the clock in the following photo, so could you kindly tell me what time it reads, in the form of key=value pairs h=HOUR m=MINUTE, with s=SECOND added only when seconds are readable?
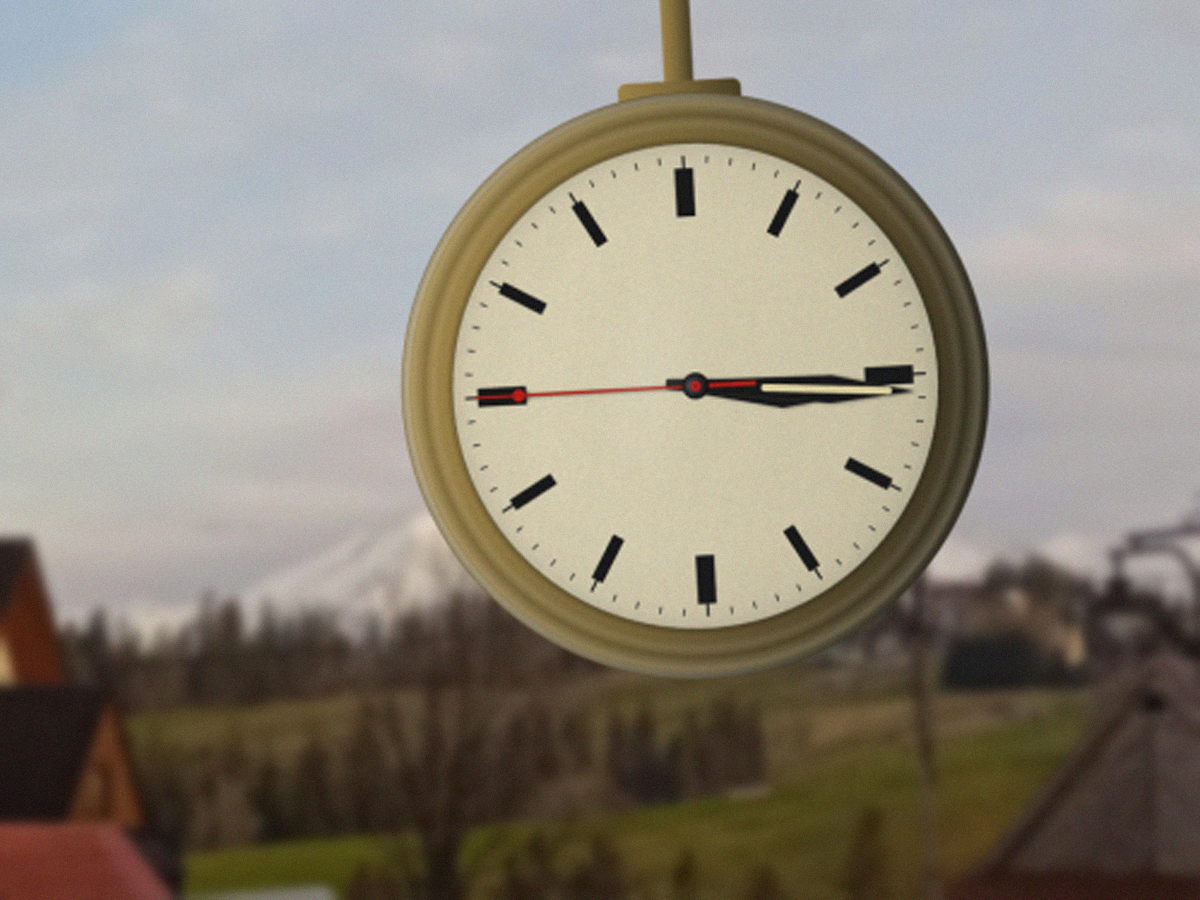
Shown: h=3 m=15 s=45
